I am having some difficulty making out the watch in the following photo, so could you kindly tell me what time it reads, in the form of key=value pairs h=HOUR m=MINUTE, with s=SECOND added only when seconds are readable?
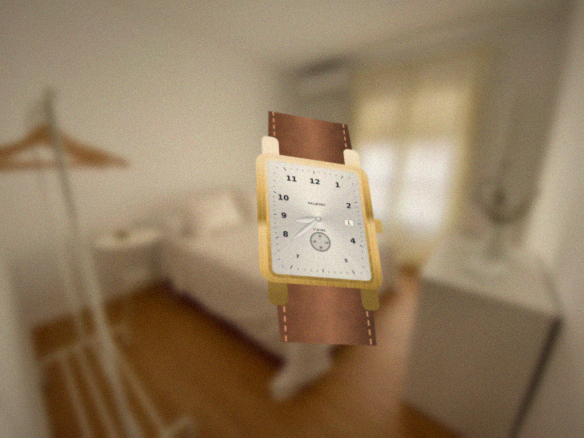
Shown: h=8 m=38
